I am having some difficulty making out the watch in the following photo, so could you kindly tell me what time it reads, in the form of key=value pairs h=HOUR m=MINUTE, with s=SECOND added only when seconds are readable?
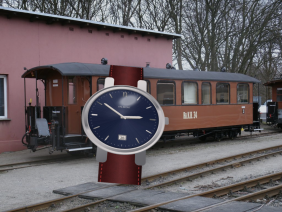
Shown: h=2 m=51
